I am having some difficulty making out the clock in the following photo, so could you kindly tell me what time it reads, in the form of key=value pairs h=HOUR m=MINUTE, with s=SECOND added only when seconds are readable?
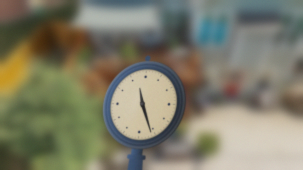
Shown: h=11 m=26
